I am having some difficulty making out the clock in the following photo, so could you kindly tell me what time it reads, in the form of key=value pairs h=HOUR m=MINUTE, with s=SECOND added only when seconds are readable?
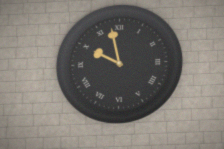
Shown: h=9 m=58
